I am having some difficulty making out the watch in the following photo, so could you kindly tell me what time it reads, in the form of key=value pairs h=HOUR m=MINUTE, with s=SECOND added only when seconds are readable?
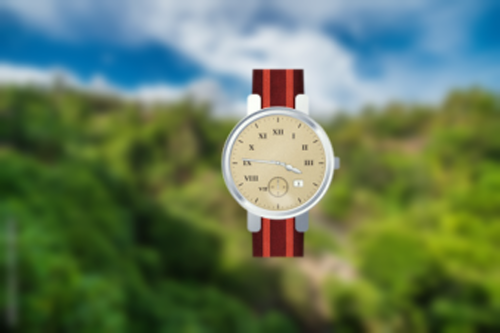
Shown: h=3 m=46
